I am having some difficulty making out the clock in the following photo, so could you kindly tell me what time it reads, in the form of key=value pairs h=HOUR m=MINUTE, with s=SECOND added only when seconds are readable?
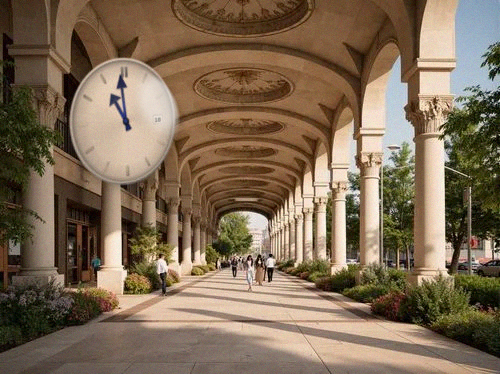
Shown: h=10 m=59
